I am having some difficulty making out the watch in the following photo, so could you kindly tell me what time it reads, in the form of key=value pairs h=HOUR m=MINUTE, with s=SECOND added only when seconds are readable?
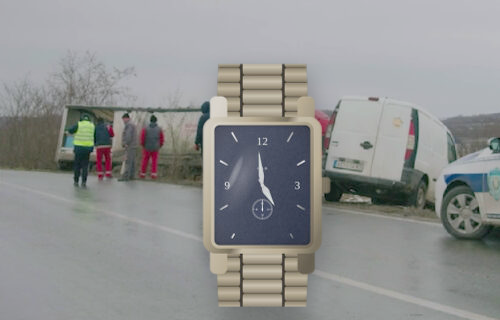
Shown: h=4 m=59
